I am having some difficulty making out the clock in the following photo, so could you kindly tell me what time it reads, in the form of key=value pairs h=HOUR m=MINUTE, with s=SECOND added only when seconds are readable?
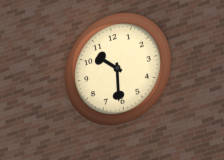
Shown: h=10 m=31
